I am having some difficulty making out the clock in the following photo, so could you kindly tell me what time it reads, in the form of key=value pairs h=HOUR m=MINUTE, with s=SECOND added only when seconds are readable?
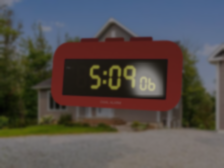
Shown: h=5 m=9 s=6
